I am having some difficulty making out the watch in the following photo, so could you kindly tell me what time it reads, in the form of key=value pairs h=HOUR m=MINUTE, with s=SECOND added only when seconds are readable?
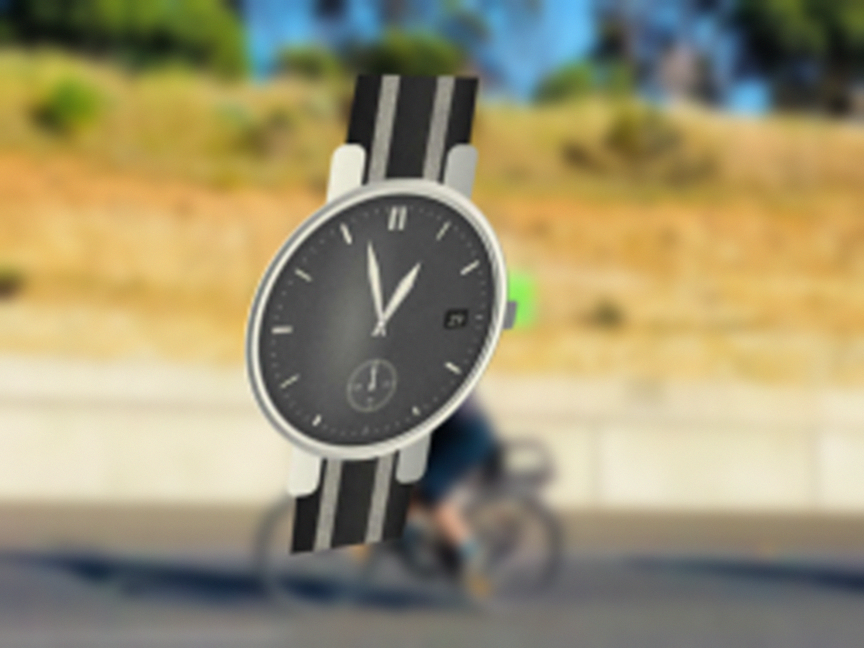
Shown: h=12 m=57
